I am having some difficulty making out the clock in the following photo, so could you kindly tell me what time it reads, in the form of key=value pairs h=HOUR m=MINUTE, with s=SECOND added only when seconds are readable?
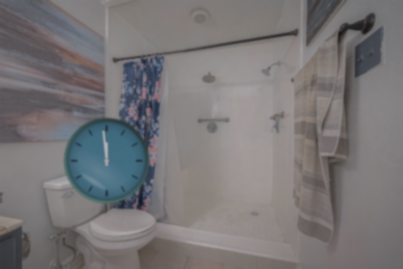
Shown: h=11 m=59
